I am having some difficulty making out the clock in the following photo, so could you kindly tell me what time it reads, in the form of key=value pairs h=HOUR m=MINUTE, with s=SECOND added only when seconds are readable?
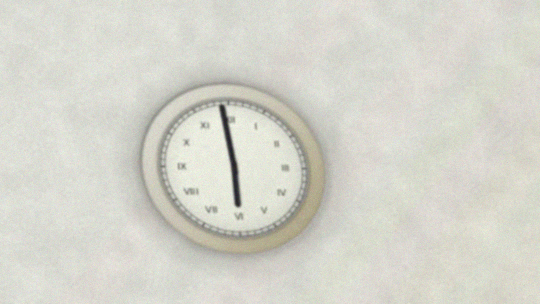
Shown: h=5 m=59
